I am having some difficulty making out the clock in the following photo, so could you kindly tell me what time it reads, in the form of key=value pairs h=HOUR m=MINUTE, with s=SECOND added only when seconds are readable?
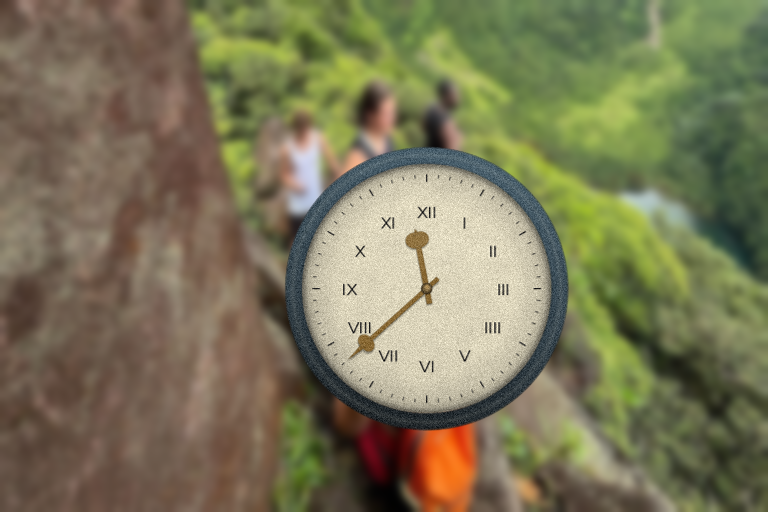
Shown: h=11 m=38
